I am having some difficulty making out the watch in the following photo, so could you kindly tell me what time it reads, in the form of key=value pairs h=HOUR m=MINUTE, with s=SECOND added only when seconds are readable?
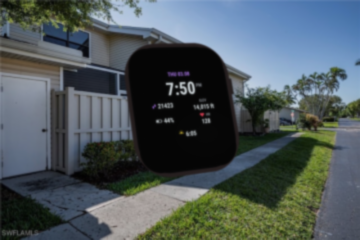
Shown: h=7 m=50
